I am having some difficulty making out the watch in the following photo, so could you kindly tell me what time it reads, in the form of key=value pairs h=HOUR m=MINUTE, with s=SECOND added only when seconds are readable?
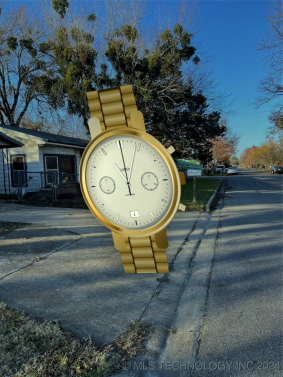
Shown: h=11 m=4
